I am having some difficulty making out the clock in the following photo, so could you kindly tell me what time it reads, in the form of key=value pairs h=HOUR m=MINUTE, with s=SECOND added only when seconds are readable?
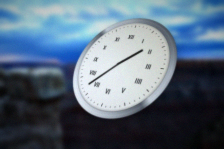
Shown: h=1 m=37
